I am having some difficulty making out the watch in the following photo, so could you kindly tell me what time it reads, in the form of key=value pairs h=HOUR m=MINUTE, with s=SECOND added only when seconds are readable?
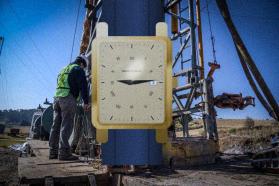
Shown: h=9 m=14
